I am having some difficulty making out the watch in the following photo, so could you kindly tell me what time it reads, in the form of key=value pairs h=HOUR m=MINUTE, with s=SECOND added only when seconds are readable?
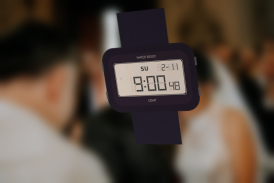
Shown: h=9 m=0 s=48
